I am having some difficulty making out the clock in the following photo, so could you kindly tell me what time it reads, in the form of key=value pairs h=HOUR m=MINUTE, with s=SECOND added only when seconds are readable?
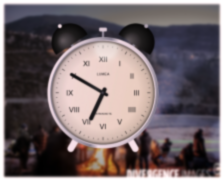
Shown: h=6 m=50
